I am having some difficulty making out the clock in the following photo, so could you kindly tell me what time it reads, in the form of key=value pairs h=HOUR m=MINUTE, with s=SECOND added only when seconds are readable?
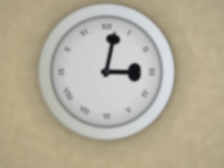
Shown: h=3 m=2
